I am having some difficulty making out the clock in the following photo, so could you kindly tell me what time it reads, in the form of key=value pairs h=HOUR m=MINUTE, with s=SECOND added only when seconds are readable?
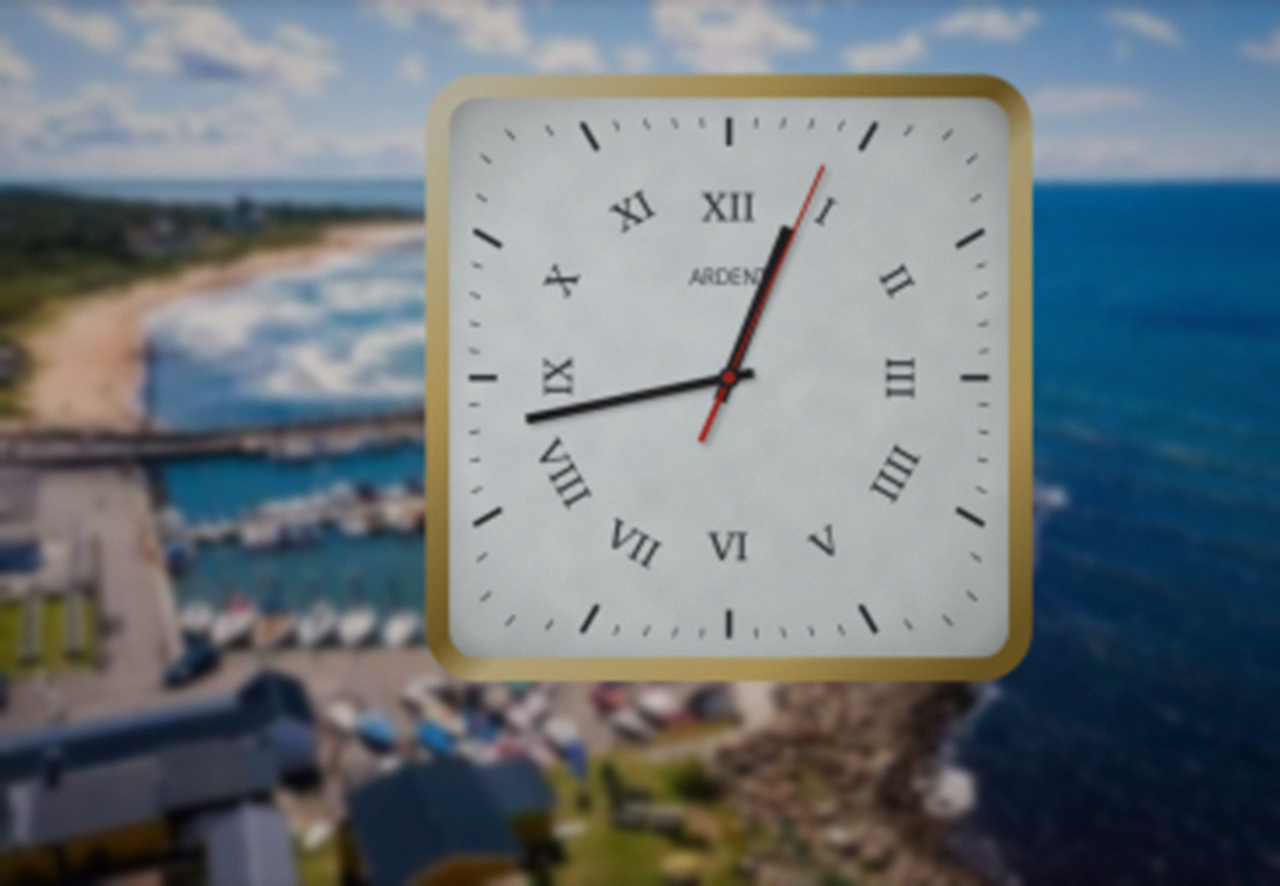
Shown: h=12 m=43 s=4
